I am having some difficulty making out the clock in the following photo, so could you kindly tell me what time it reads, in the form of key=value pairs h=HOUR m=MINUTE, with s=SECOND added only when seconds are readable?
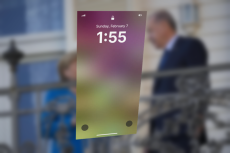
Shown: h=1 m=55
